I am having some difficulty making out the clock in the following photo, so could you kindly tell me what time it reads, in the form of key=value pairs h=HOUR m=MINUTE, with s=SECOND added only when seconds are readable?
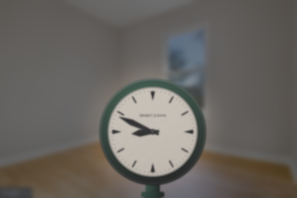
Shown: h=8 m=49
